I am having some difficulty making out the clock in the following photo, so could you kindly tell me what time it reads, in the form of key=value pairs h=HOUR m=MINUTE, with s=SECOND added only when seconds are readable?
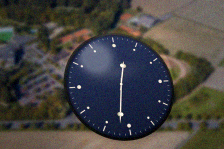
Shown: h=12 m=32
